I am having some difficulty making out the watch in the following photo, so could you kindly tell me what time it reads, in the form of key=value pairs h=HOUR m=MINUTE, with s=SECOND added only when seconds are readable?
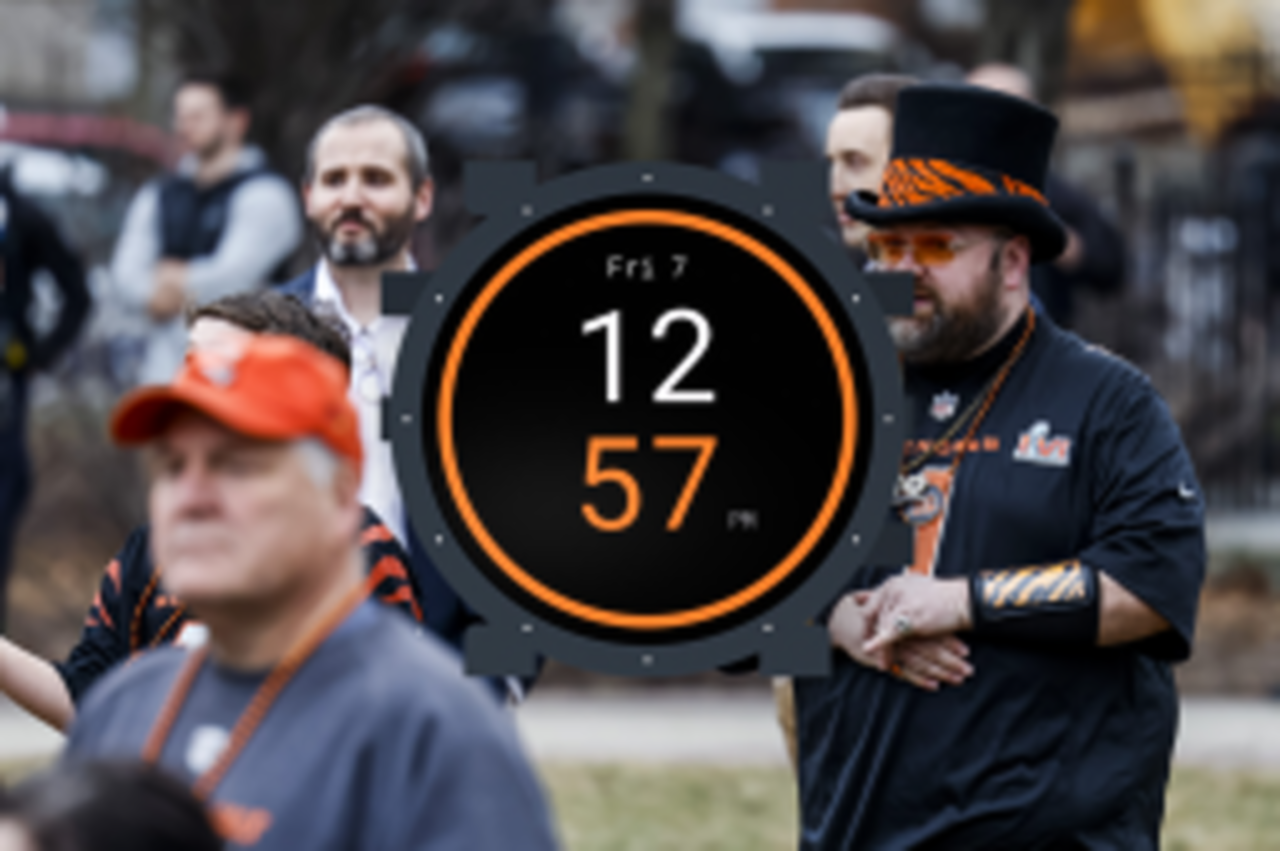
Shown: h=12 m=57
